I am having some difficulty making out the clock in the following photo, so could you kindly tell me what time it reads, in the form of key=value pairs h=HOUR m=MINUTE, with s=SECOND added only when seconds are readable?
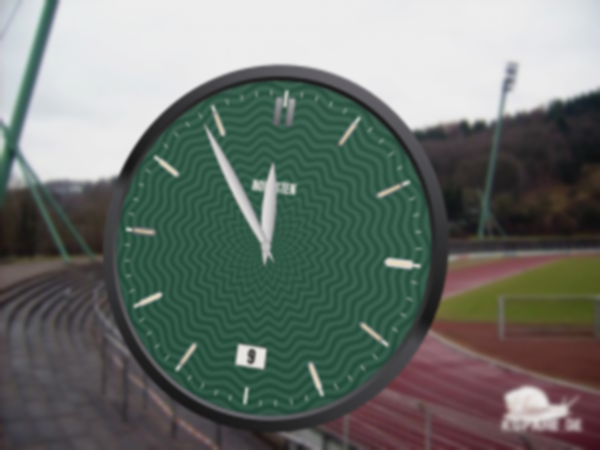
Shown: h=11 m=54
